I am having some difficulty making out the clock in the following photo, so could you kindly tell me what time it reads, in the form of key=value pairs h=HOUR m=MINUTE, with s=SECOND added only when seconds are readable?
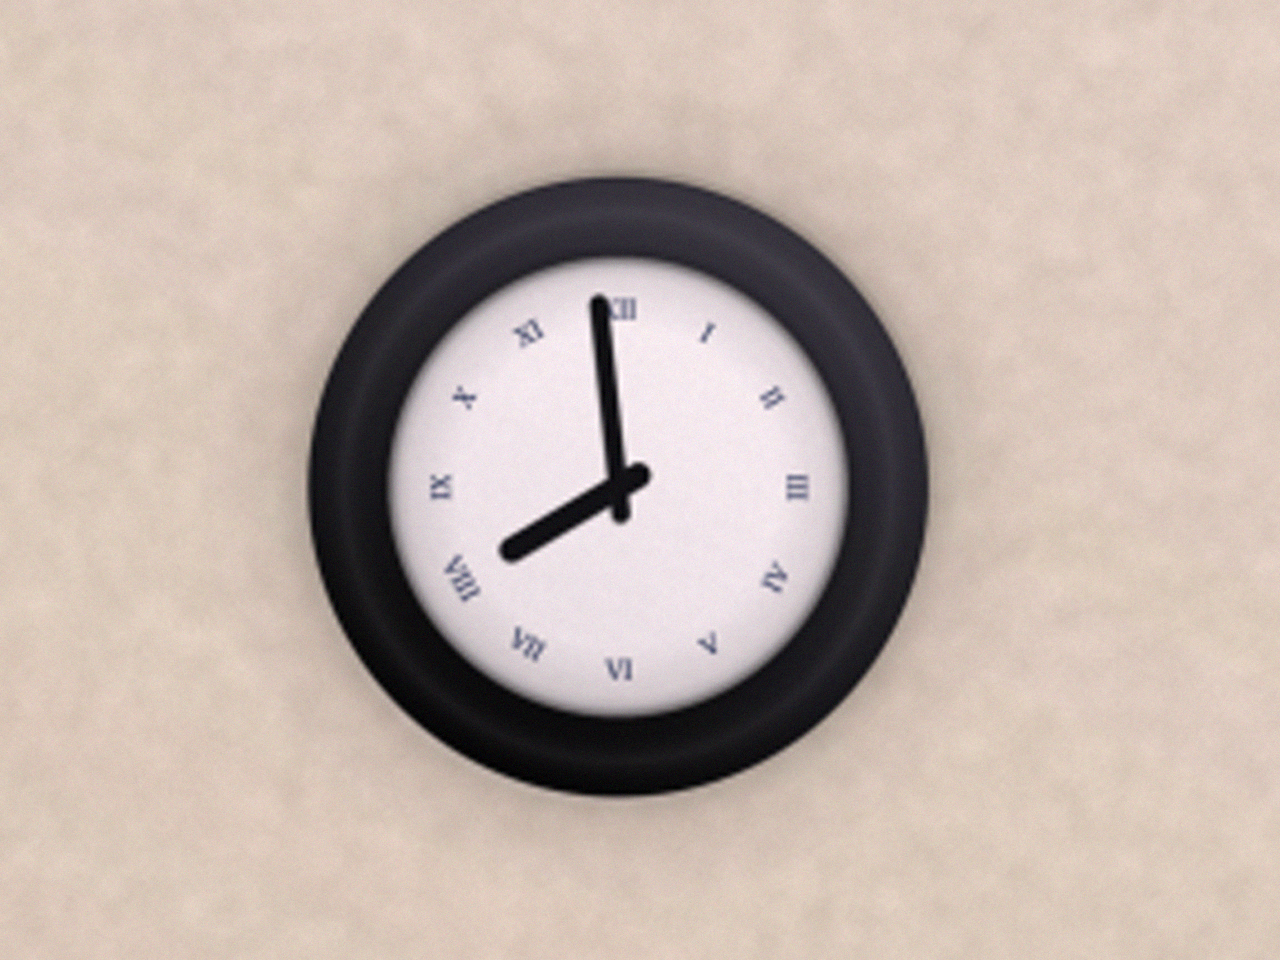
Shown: h=7 m=59
